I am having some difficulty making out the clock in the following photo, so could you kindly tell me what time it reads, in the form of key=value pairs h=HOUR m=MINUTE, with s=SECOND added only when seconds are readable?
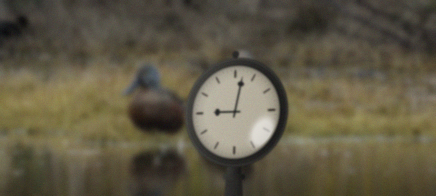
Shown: h=9 m=2
